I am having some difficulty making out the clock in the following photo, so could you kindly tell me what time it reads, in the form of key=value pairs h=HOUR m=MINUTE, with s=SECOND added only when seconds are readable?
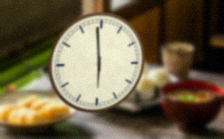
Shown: h=5 m=59
